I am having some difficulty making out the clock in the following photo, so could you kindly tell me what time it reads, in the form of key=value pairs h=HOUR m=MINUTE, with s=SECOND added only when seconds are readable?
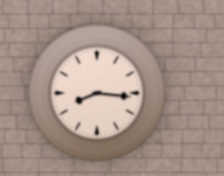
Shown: h=8 m=16
